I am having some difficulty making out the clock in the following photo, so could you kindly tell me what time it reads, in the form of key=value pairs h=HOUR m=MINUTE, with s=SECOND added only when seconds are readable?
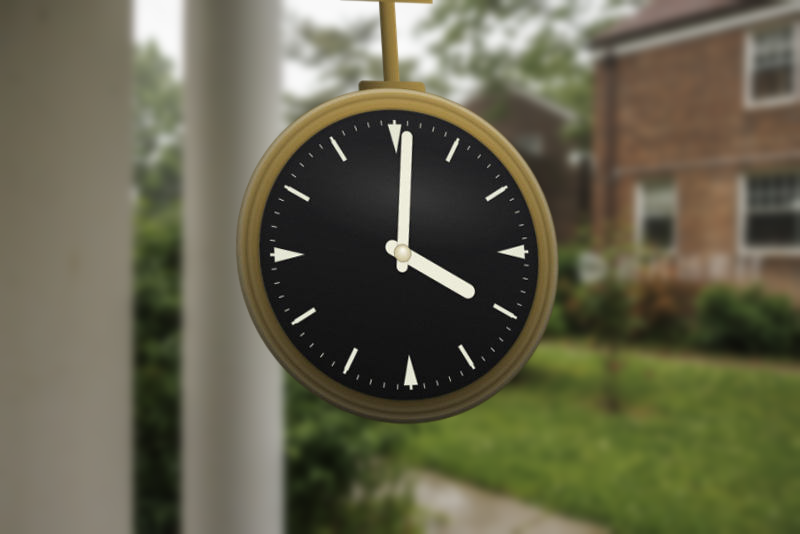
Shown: h=4 m=1
